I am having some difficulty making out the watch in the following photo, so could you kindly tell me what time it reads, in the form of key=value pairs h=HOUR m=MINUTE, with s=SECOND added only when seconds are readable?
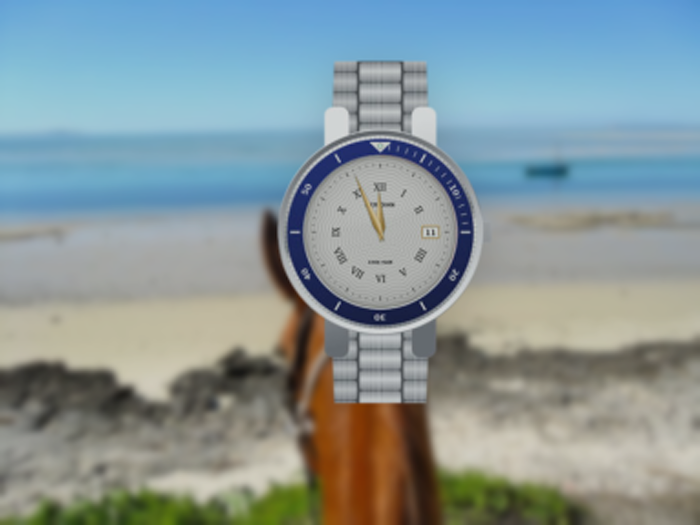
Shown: h=11 m=56
